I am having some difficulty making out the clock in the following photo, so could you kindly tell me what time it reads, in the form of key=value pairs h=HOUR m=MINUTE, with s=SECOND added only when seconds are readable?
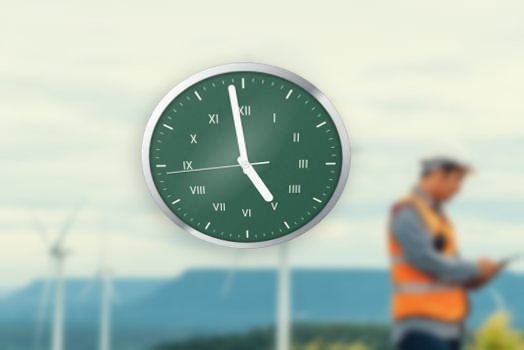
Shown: h=4 m=58 s=44
